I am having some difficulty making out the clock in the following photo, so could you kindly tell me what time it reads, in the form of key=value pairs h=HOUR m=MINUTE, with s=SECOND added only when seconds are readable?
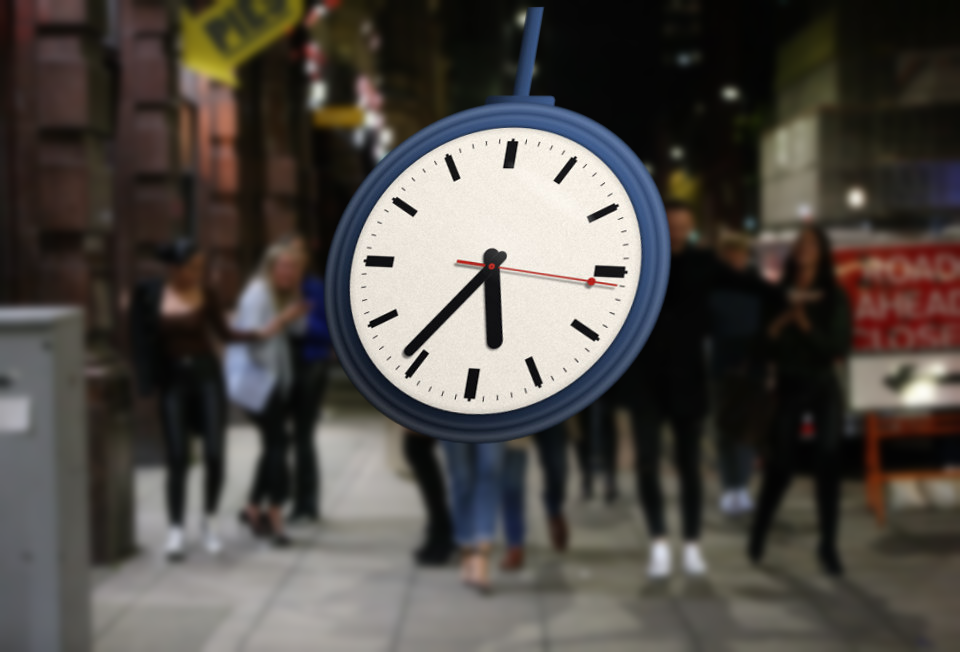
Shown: h=5 m=36 s=16
